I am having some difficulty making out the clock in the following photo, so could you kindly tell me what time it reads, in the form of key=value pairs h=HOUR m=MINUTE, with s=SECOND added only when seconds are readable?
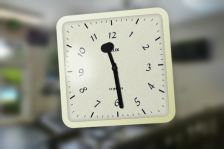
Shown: h=11 m=29
